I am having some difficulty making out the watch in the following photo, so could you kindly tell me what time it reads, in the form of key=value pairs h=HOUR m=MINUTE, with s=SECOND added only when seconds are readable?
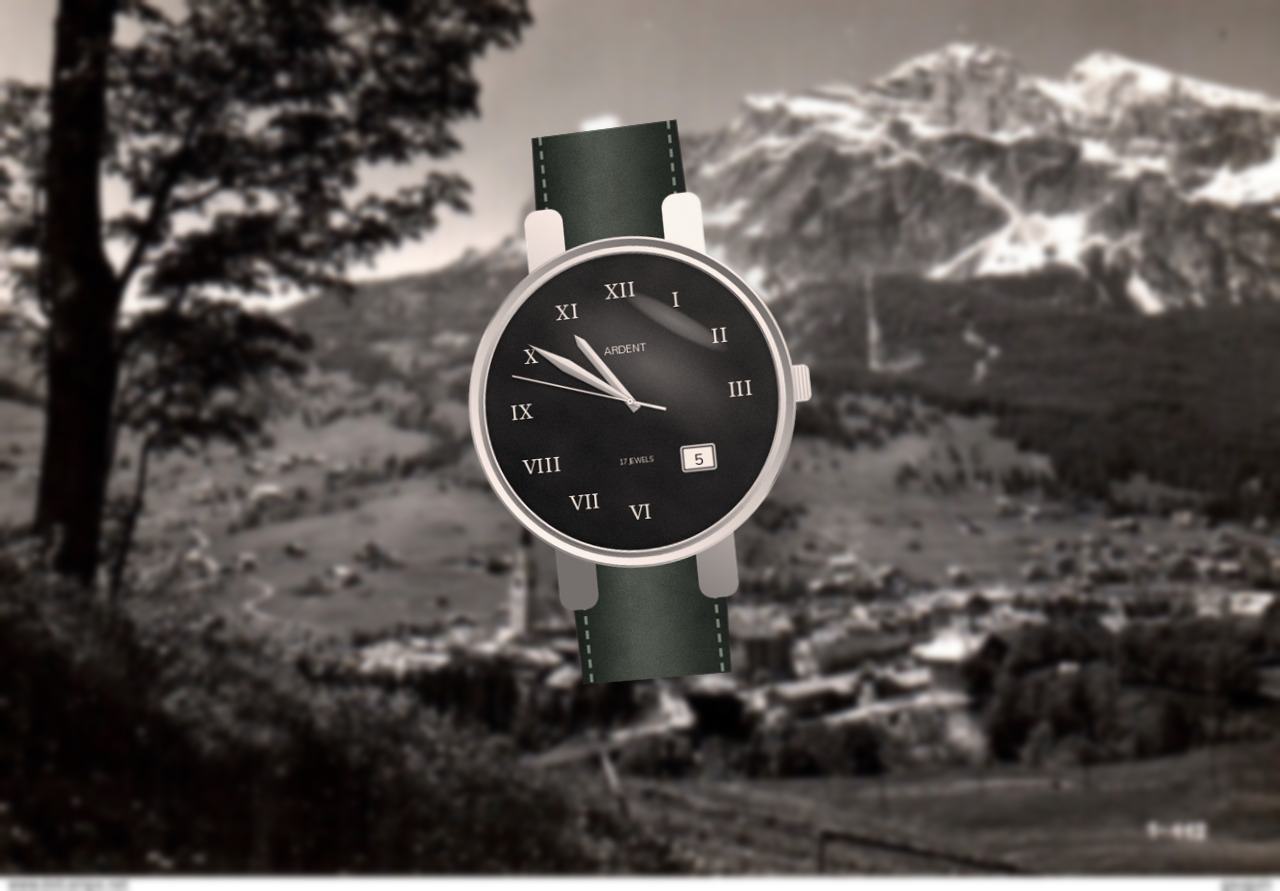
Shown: h=10 m=50 s=48
